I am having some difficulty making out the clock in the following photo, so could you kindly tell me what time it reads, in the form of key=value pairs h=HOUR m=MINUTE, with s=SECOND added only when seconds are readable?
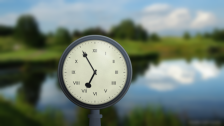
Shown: h=6 m=55
